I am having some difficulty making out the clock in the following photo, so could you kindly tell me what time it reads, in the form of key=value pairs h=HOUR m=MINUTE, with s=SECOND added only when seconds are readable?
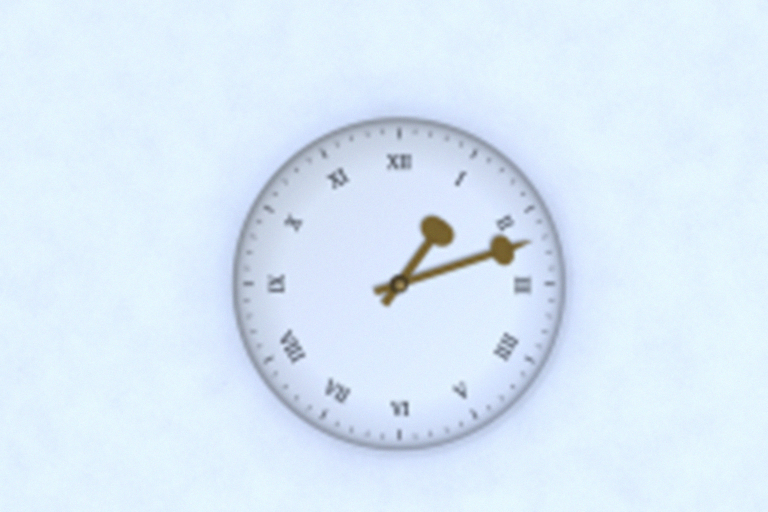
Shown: h=1 m=12
